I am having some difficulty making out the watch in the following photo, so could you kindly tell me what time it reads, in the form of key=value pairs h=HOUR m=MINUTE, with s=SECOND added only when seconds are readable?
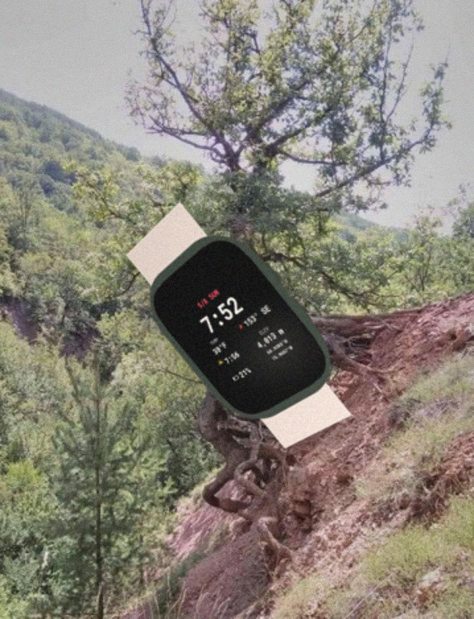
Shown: h=7 m=52
